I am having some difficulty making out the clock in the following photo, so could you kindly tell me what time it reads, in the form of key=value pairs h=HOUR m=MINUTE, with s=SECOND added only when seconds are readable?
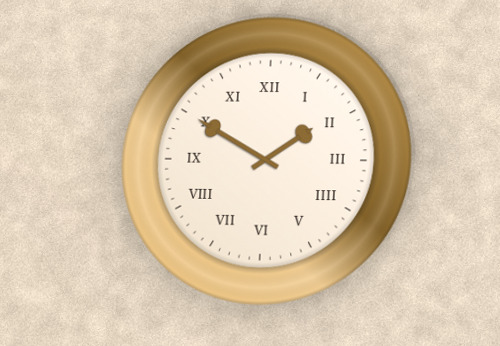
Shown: h=1 m=50
